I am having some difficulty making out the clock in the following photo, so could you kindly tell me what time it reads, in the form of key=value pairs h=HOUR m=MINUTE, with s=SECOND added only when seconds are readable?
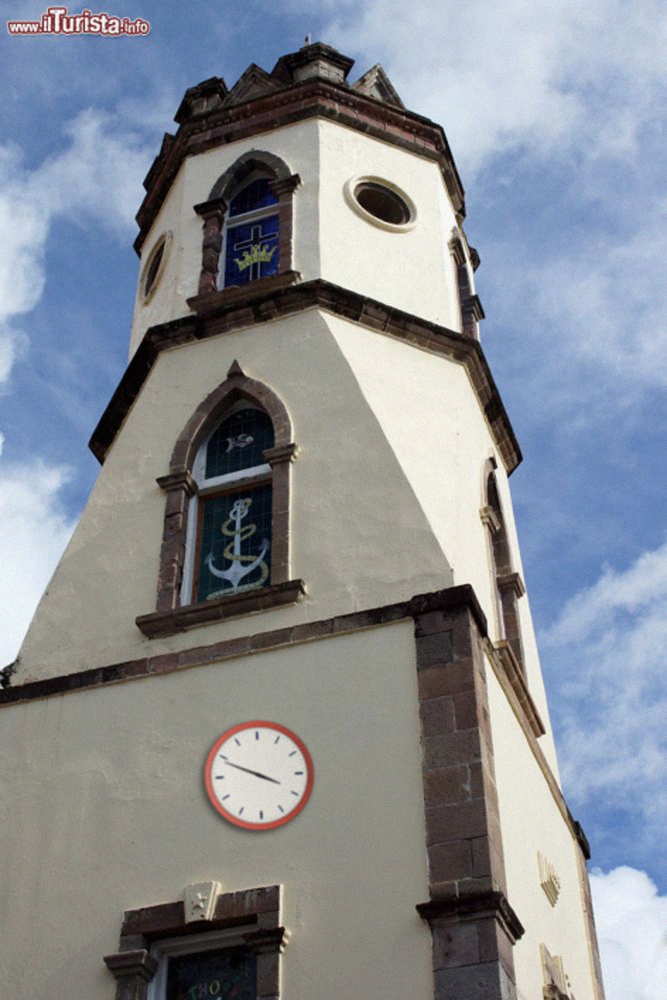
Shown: h=3 m=49
